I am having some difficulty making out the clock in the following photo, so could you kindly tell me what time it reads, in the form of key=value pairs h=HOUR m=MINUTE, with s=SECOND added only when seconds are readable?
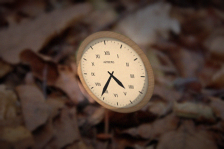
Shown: h=4 m=36
